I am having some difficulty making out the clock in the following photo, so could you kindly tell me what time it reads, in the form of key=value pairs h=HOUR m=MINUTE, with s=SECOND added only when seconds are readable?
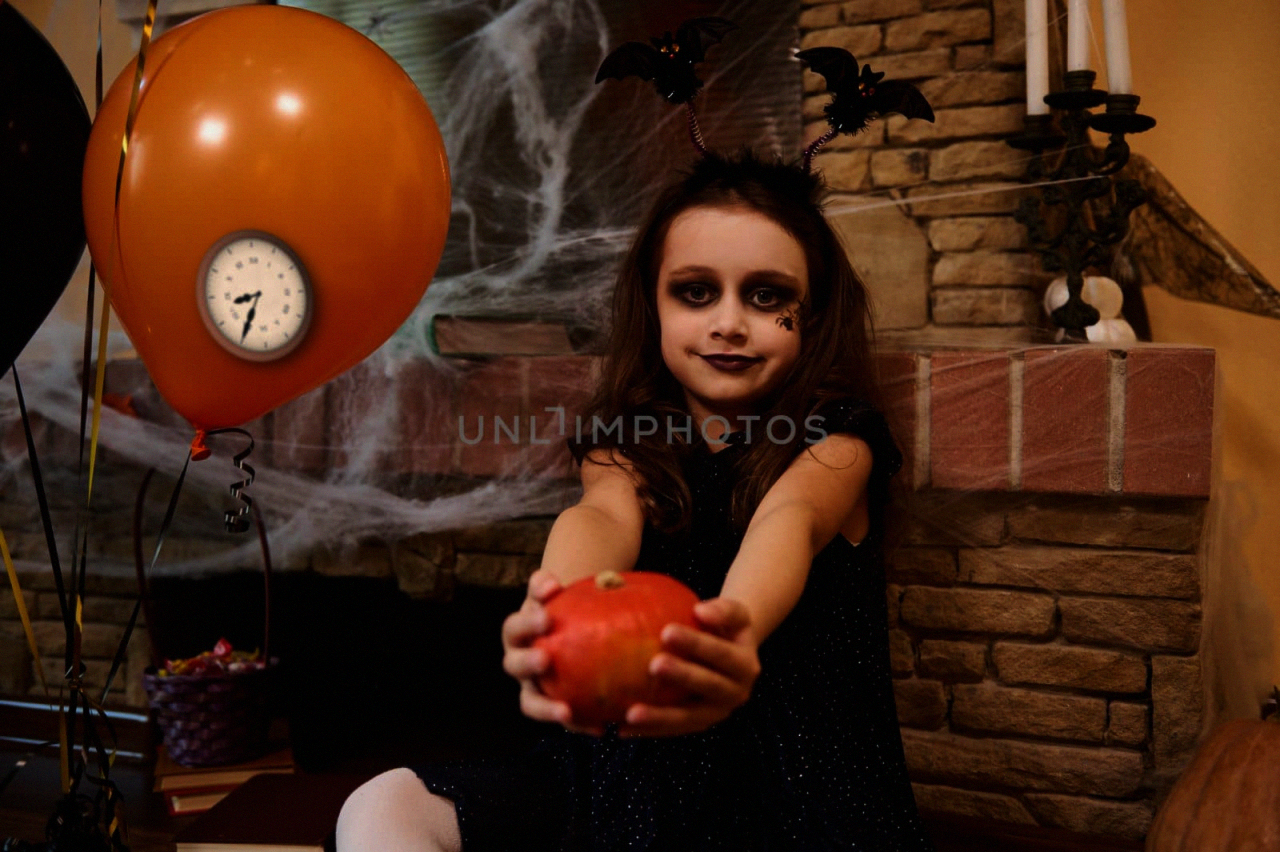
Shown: h=8 m=35
